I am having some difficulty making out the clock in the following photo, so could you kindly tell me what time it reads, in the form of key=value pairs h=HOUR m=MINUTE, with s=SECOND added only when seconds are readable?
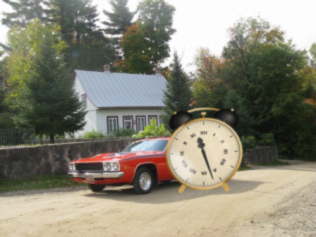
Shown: h=11 m=27
